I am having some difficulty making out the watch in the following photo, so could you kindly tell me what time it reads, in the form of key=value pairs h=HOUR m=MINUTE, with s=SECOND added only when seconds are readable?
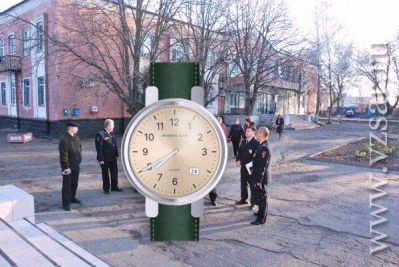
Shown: h=7 m=40
